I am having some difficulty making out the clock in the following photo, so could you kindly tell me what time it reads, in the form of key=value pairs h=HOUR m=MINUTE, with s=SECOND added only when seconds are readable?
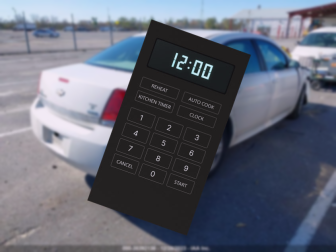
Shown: h=12 m=0
